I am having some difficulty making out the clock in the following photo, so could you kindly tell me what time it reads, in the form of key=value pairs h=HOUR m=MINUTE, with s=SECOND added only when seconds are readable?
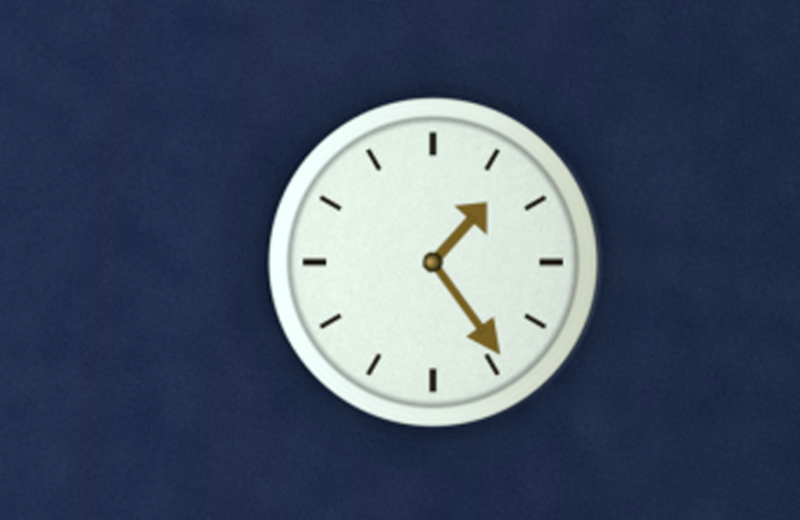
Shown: h=1 m=24
